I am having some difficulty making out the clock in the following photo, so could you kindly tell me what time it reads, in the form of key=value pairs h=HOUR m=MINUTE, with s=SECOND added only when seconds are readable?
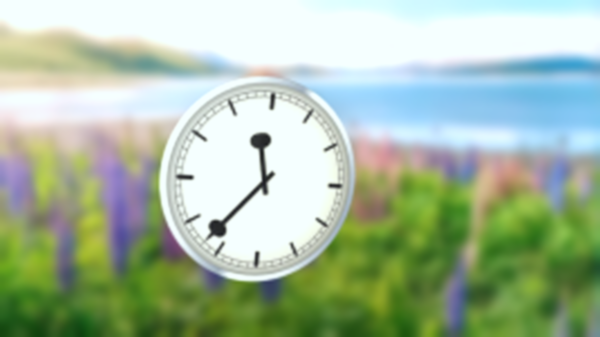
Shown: h=11 m=37
